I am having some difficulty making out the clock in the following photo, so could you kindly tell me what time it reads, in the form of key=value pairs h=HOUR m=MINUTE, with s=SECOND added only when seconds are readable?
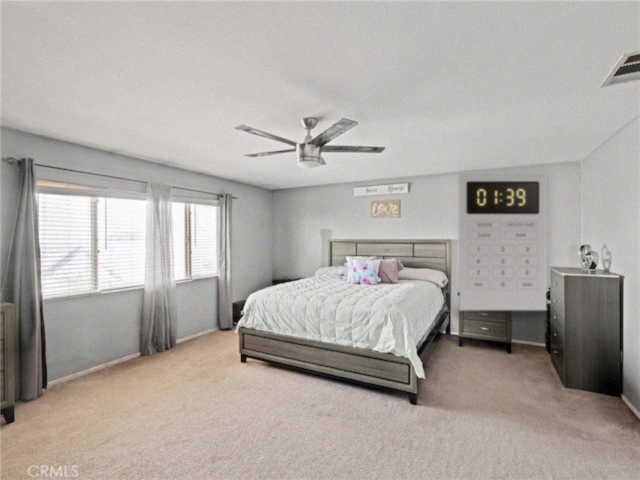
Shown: h=1 m=39
